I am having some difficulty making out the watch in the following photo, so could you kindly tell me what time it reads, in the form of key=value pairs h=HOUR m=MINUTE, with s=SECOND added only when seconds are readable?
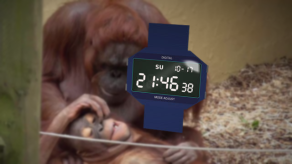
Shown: h=21 m=46 s=38
